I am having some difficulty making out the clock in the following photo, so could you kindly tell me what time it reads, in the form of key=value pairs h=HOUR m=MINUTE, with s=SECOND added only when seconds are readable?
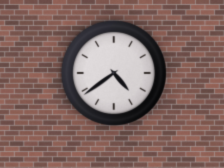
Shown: h=4 m=39
